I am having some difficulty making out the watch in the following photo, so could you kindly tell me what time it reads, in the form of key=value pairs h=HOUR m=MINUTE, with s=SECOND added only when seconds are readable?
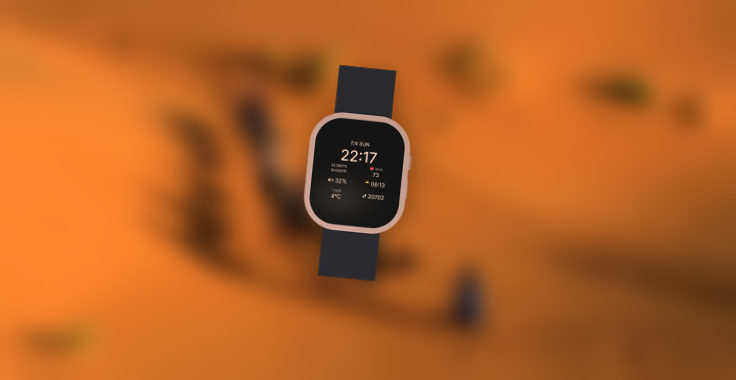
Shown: h=22 m=17
